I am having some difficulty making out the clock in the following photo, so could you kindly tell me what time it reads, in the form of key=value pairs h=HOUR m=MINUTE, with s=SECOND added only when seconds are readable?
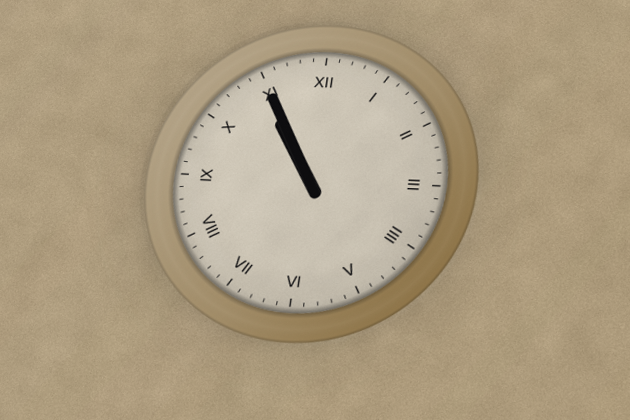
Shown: h=10 m=55
